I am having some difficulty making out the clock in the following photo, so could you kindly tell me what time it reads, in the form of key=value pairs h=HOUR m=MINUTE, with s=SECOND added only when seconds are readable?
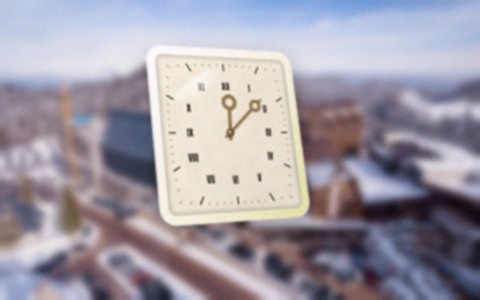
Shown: h=12 m=8
